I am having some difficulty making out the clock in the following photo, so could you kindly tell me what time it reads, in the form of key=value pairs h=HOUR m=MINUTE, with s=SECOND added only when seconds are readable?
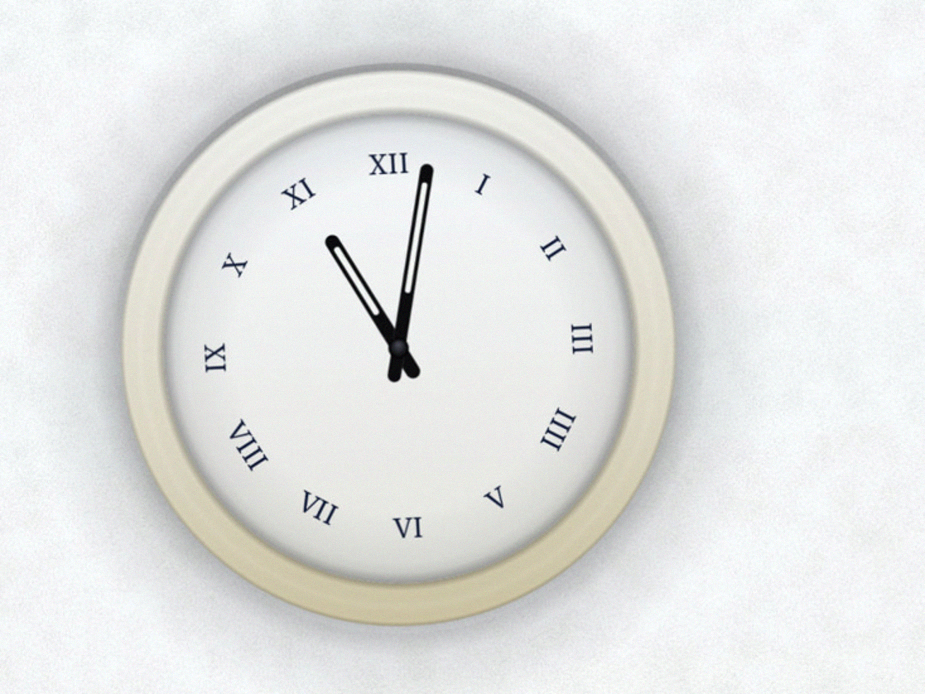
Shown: h=11 m=2
